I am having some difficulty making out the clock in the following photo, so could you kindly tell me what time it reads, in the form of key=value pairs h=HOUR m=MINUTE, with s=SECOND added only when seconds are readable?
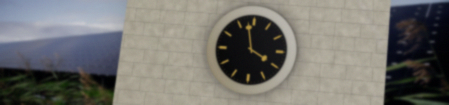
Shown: h=3 m=58
